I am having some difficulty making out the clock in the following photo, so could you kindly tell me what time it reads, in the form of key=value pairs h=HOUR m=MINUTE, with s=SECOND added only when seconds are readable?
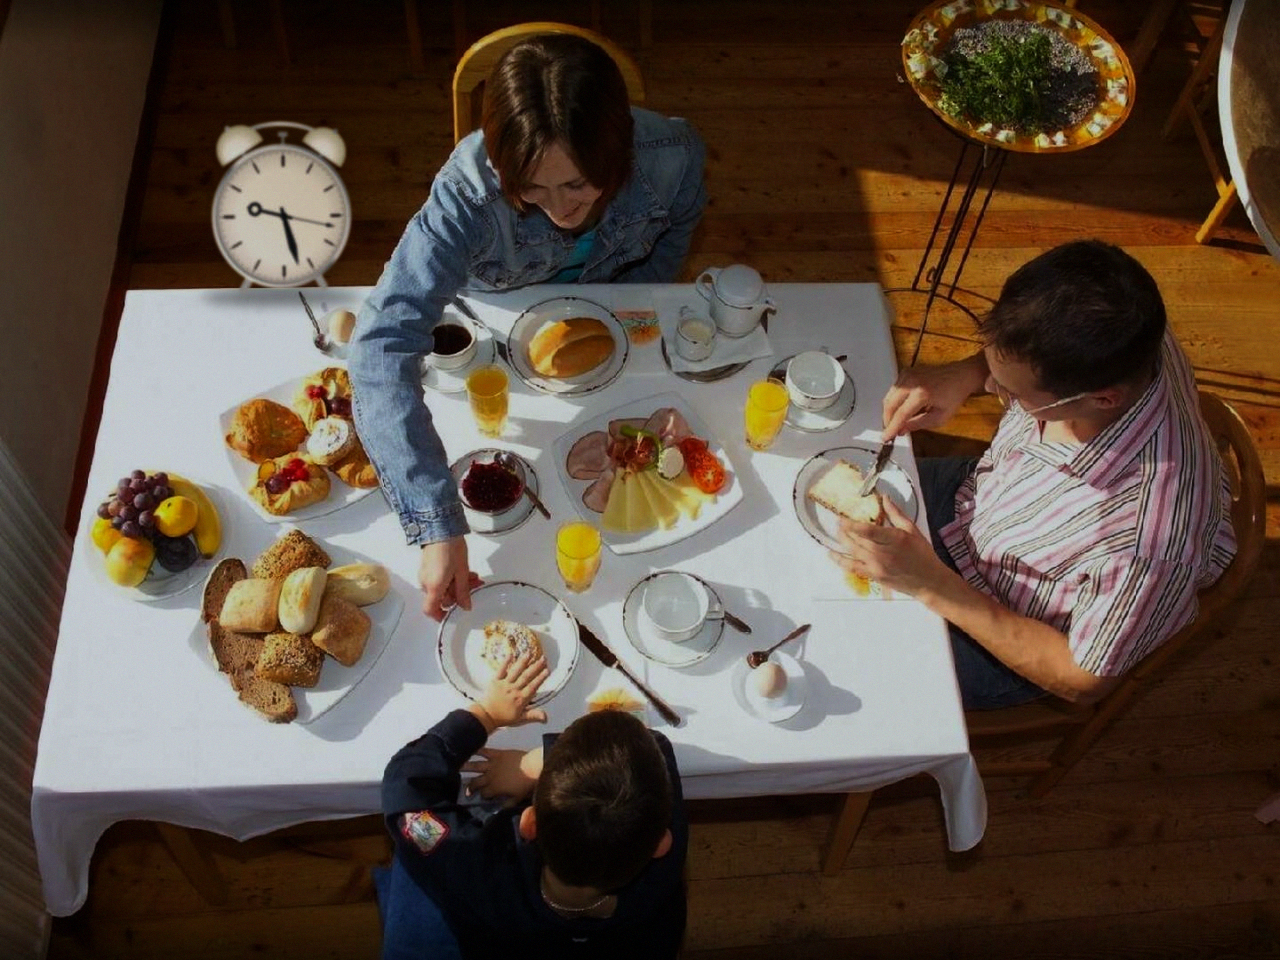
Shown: h=9 m=27 s=17
